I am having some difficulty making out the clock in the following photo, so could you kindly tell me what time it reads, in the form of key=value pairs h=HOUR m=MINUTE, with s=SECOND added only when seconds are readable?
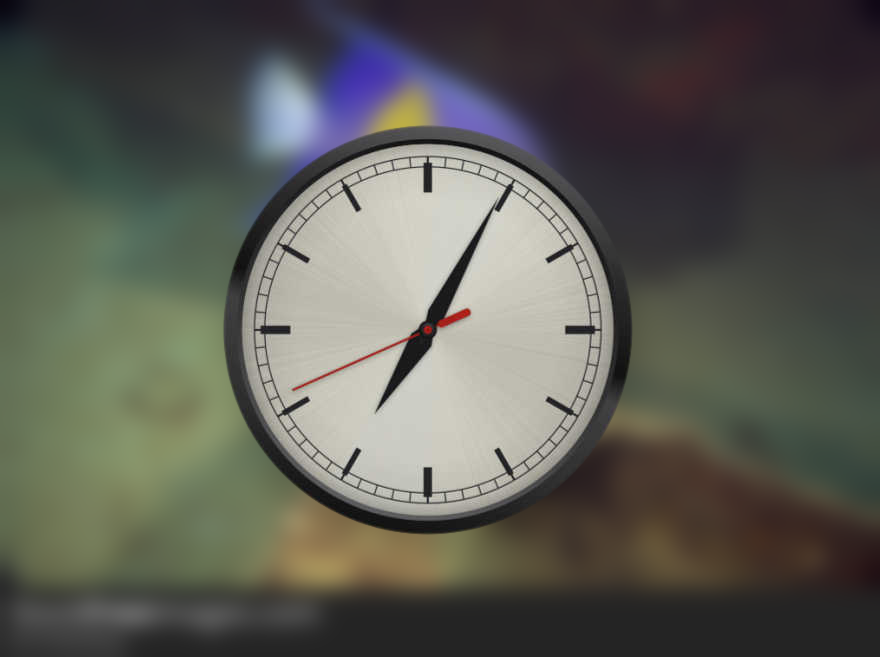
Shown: h=7 m=4 s=41
